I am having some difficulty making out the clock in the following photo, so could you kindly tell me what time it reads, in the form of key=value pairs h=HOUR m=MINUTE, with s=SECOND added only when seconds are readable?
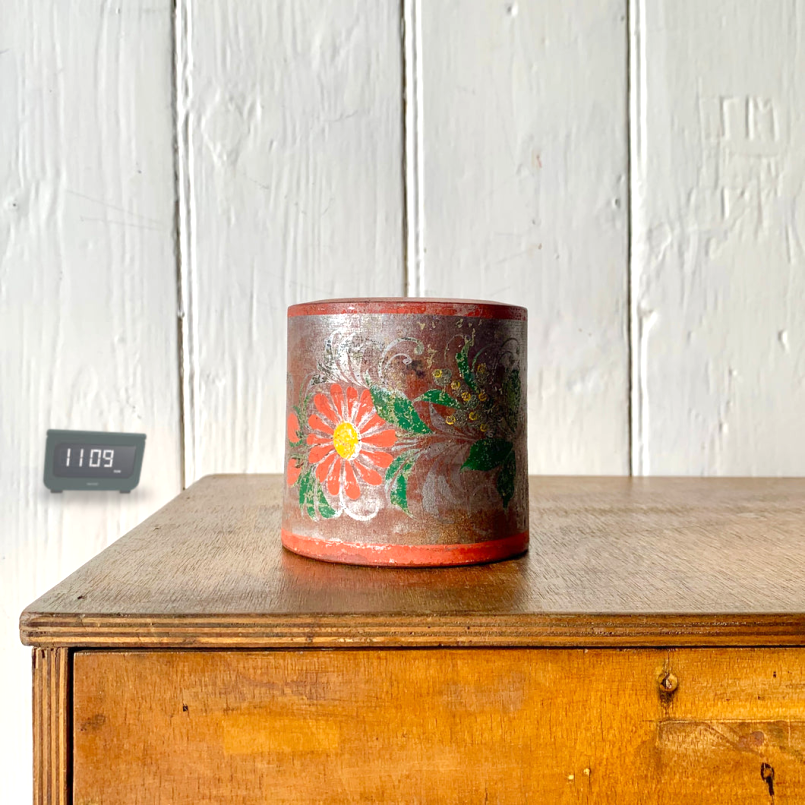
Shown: h=11 m=9
